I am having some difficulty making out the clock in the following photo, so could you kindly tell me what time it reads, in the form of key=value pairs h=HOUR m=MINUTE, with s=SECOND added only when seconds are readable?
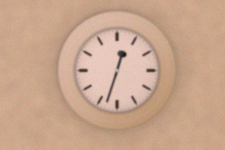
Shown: h=12 m=33
